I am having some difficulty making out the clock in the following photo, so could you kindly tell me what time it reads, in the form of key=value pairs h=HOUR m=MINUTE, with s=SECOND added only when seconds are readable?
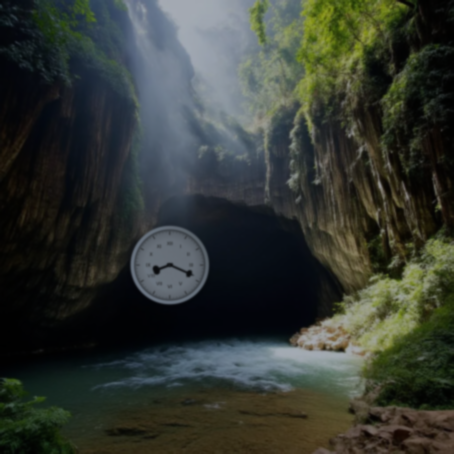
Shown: h=8 m=19
